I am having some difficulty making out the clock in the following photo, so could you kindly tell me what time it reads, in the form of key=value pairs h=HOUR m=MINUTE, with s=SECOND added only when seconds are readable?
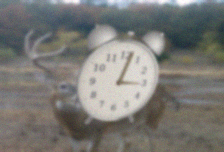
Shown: h=3 m=2
